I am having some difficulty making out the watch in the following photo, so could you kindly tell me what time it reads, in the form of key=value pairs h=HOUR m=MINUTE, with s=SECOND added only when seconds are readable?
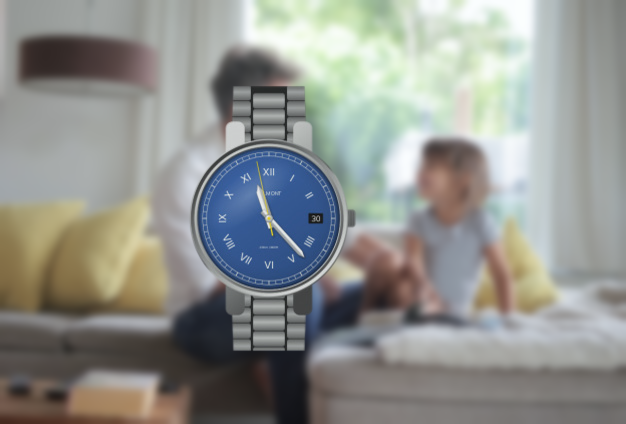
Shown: h=11 m=22 s=58
